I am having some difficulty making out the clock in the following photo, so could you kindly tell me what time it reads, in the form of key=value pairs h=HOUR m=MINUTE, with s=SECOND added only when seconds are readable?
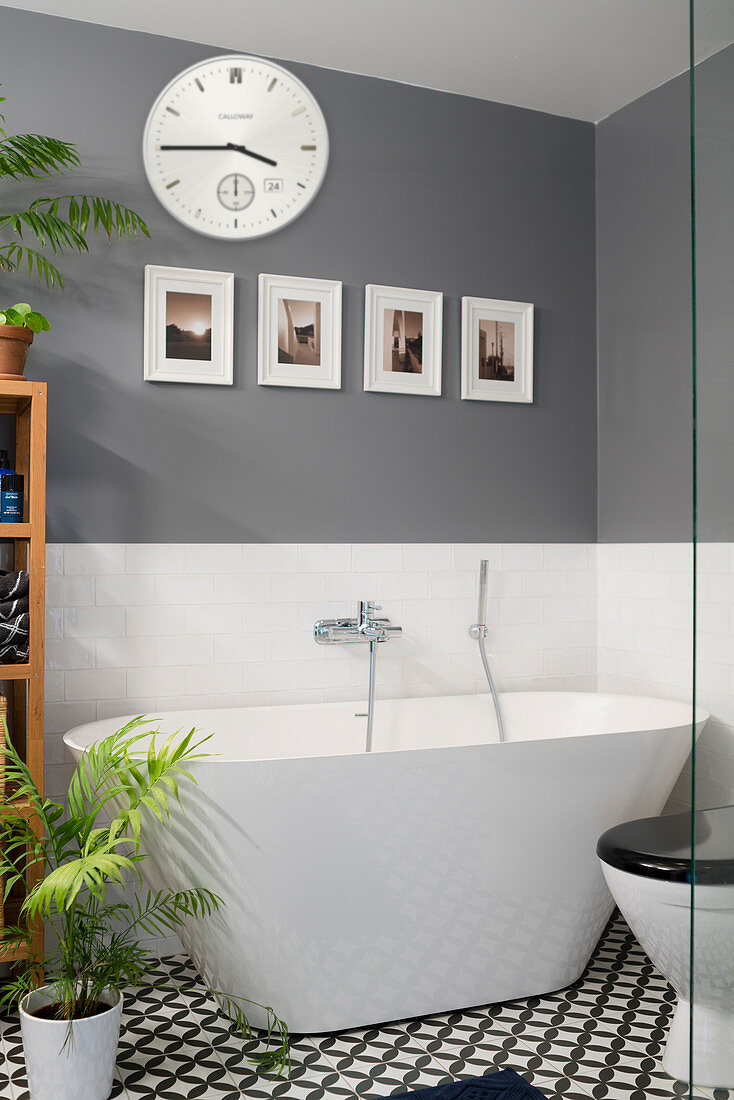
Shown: h=3 m=45
